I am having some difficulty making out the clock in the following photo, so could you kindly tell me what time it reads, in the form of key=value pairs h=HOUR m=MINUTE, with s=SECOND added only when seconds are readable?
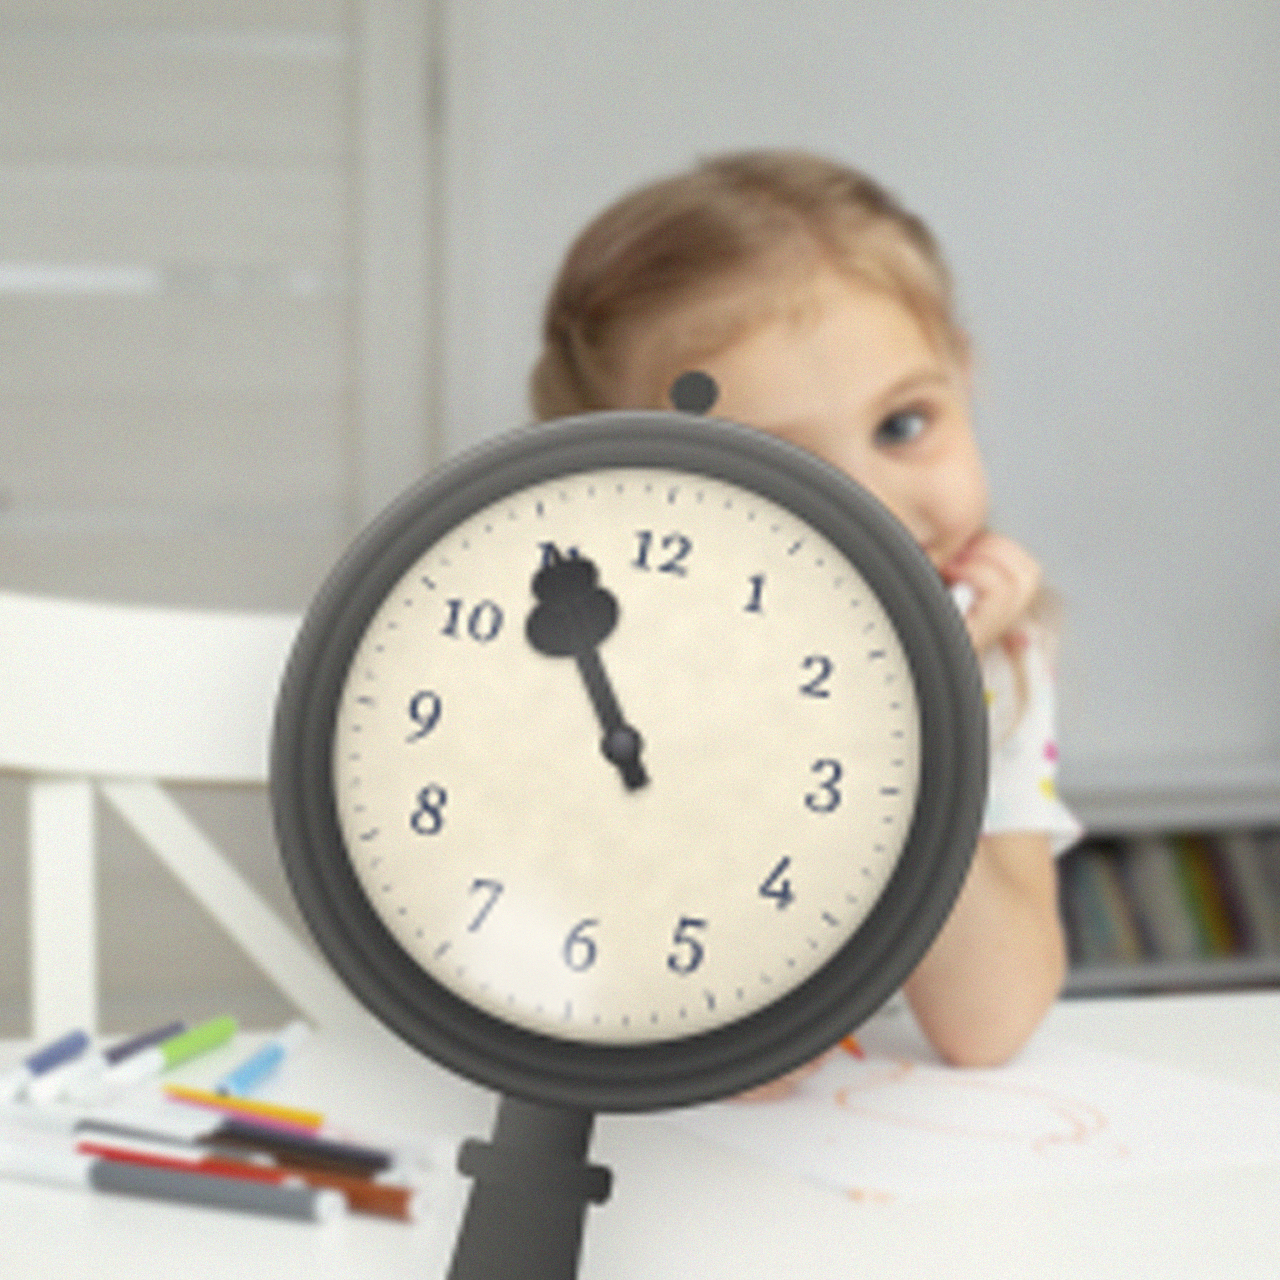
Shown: h=10 m=55
